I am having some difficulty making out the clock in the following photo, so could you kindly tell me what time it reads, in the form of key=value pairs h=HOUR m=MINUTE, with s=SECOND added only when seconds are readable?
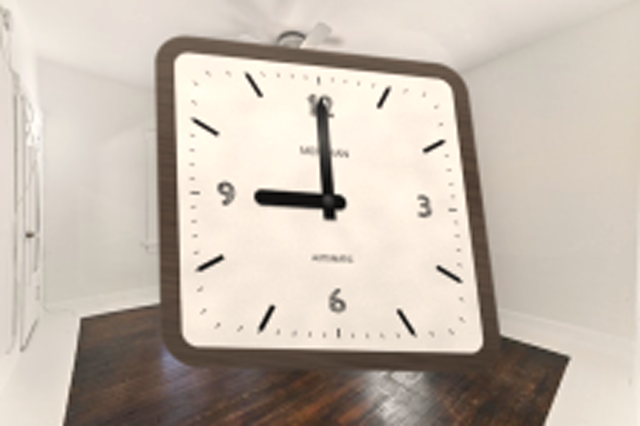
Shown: h=9 m=0
